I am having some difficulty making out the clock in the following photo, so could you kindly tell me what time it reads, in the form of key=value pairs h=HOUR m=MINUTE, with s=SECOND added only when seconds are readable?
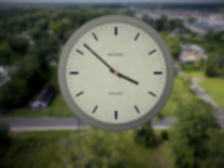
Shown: h=3 m=52
